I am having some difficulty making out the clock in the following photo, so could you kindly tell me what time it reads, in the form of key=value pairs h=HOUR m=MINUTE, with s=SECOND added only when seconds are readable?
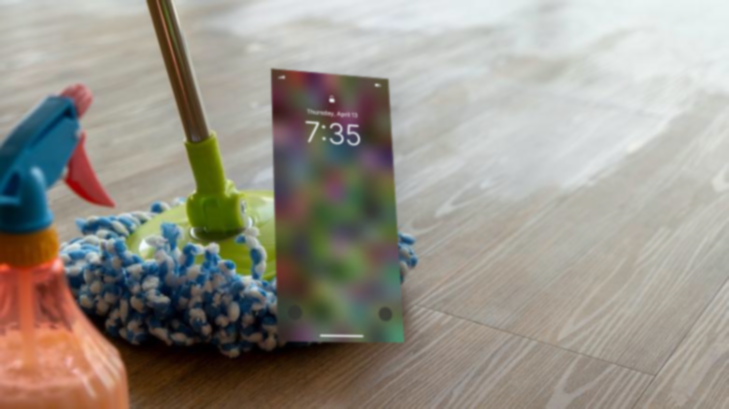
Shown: h=7 m=35
